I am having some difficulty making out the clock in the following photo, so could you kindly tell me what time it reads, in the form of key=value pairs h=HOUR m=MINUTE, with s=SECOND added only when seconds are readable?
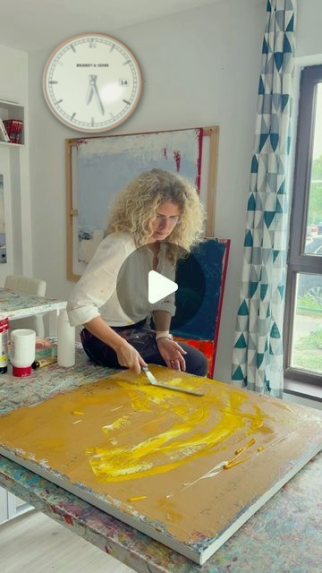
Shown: h=6 m=27
